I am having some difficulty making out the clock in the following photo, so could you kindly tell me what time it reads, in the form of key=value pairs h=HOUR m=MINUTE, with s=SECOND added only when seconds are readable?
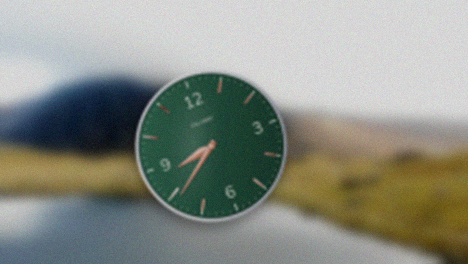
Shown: h=8 m=39
